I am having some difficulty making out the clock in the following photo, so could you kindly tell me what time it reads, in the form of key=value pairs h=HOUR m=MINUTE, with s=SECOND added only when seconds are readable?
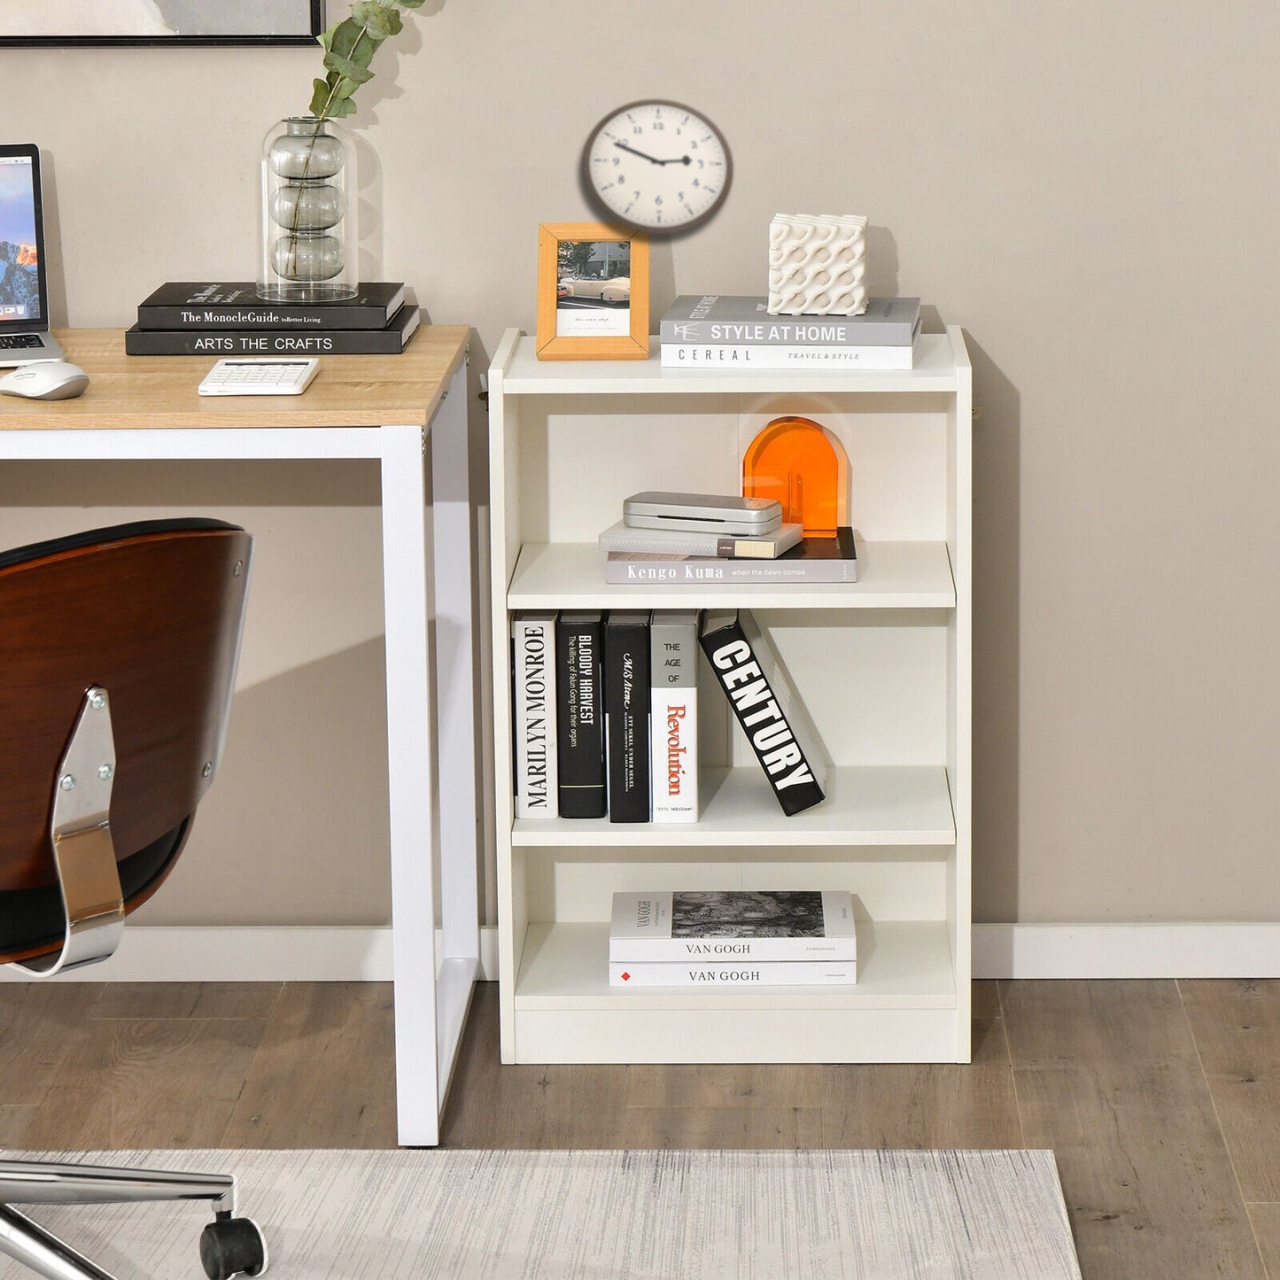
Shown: h=2 m=49
